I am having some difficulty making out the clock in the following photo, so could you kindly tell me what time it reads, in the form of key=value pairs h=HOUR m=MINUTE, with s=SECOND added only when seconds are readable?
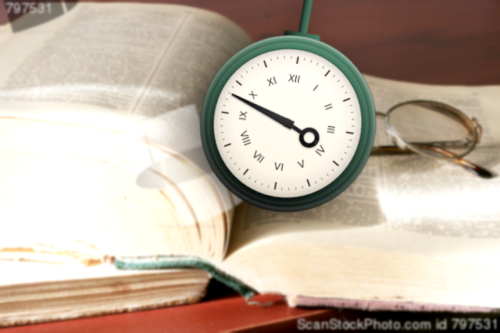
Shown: h=3 m=48
